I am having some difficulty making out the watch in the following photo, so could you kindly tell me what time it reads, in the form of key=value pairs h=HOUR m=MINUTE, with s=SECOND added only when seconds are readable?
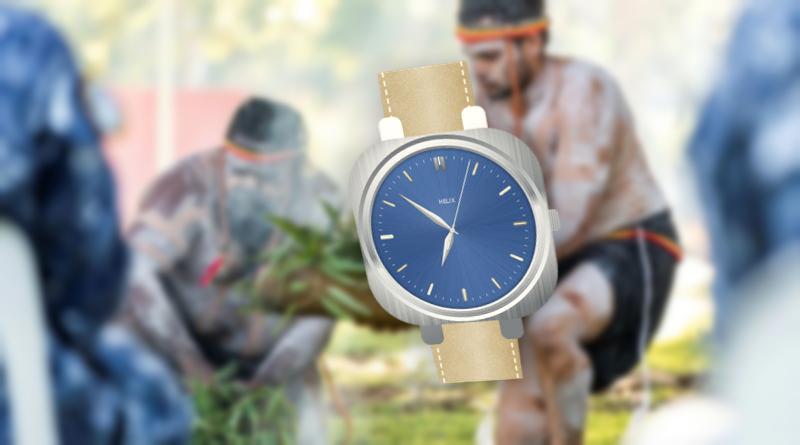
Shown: h=6 m=52 s=4
